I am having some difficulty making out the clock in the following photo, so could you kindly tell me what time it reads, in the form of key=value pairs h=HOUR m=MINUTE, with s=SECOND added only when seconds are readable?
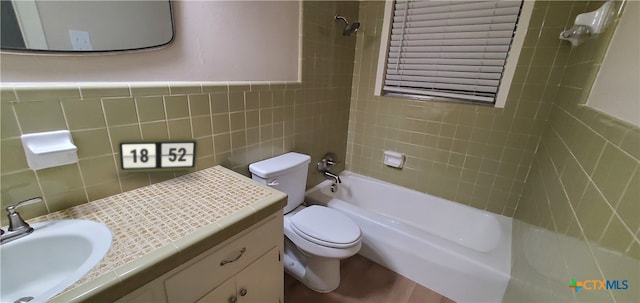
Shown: h=18 m=52
